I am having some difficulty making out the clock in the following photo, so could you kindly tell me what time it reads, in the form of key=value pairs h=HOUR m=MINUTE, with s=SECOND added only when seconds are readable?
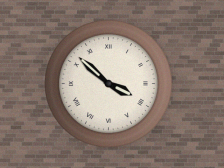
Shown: h=3 m=52
